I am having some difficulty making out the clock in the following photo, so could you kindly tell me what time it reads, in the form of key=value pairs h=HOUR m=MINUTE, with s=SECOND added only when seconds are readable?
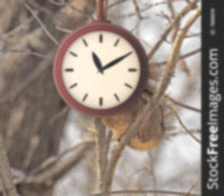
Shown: h=11 m=10
